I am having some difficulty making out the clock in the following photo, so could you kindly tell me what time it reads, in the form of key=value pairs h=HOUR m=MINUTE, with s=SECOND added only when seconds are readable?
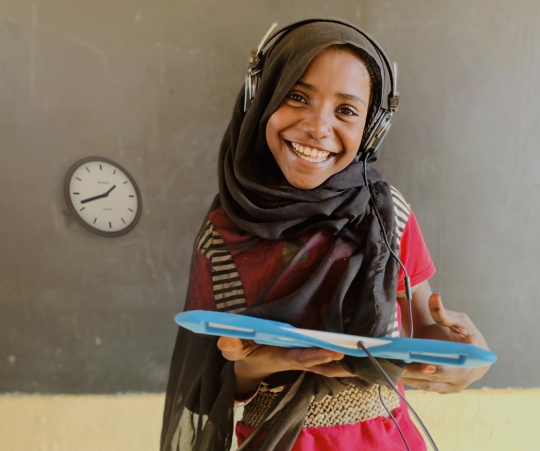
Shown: h=1 m=42
